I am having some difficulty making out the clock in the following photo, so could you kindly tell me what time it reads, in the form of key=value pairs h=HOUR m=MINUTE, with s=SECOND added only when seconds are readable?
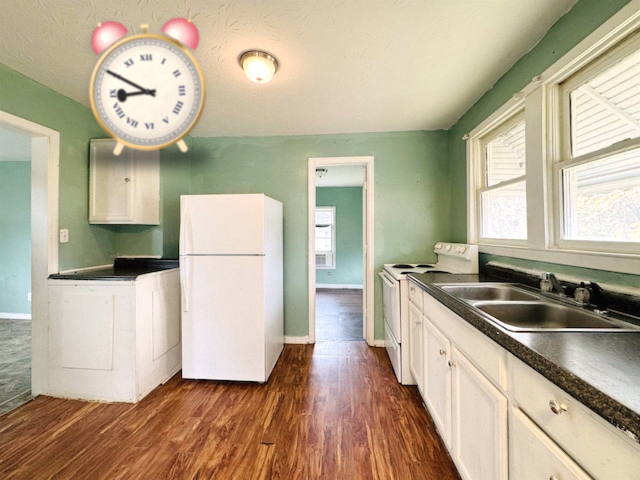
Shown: h=8 m=50
